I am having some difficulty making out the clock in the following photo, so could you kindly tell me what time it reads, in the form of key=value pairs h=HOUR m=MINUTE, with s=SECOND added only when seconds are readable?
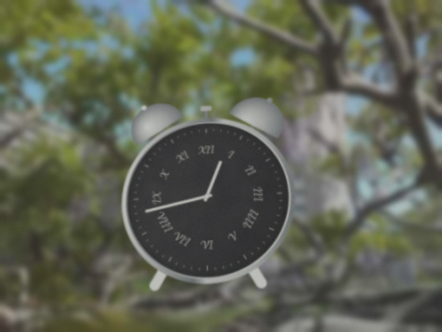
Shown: h=12 m=43
